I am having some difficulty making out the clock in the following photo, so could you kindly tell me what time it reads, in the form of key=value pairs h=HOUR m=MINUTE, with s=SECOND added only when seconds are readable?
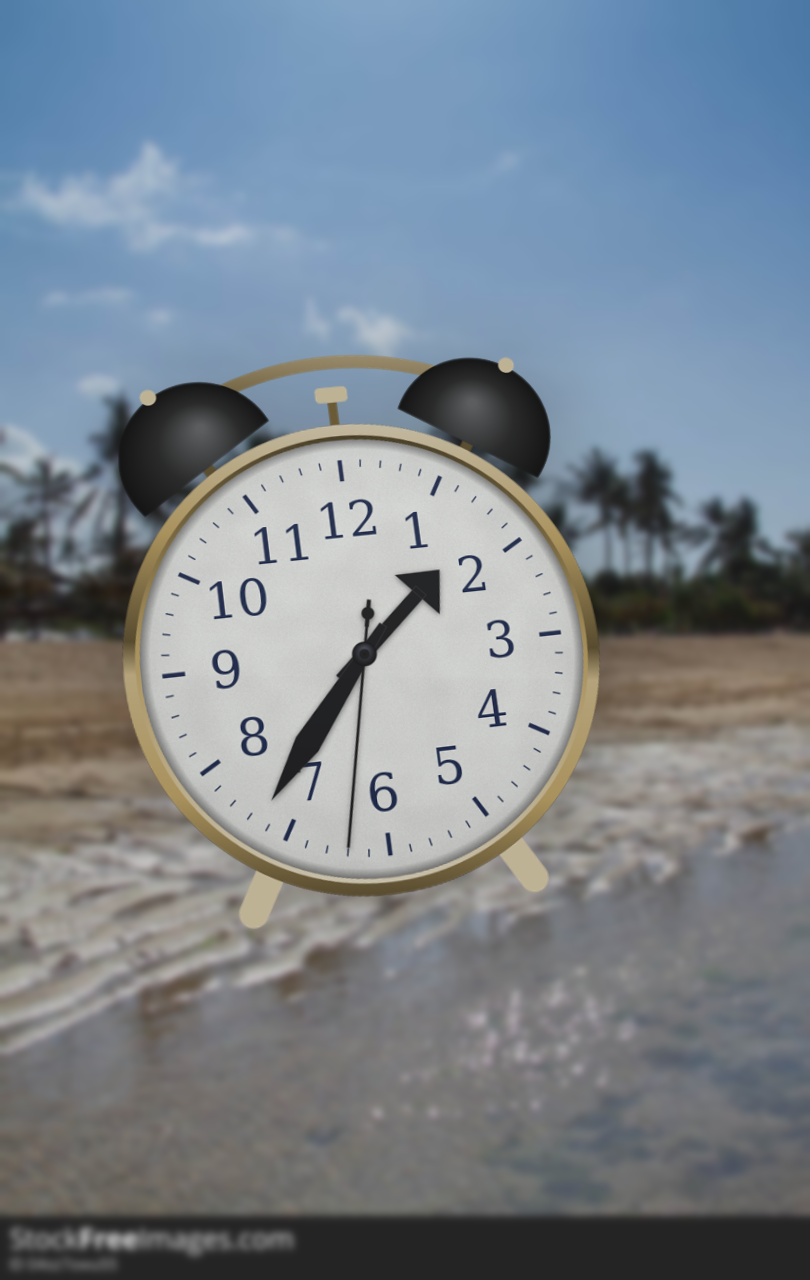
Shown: h=1 m=36 s=32
